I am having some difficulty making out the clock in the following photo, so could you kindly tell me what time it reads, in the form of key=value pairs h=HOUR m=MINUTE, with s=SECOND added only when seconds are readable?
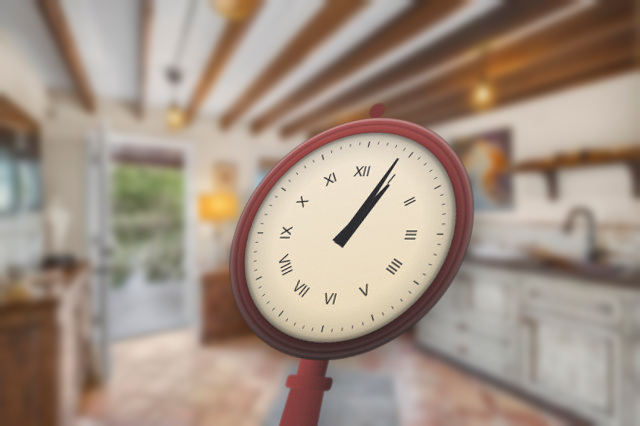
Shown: h=1 m=4
